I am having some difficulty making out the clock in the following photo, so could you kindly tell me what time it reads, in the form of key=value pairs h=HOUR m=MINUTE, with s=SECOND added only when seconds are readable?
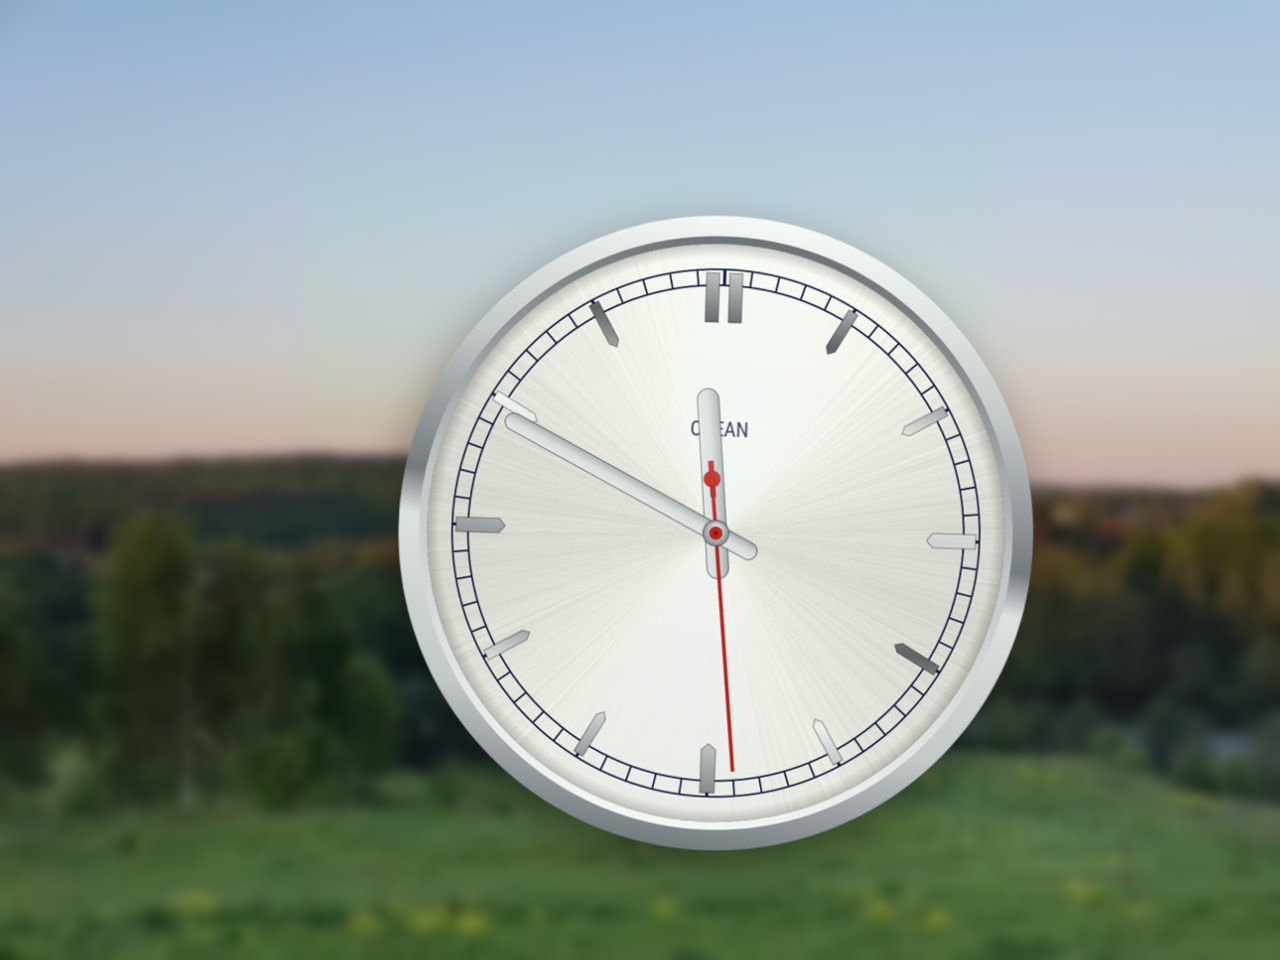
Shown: h=11 m=49 s=29
